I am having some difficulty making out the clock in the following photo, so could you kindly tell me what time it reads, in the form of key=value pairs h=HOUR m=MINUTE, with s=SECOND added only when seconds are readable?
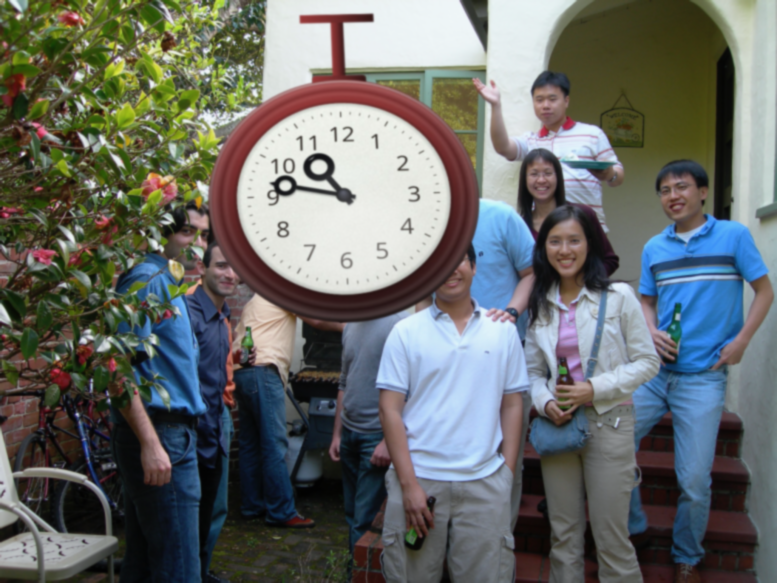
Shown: h=10 m=47
